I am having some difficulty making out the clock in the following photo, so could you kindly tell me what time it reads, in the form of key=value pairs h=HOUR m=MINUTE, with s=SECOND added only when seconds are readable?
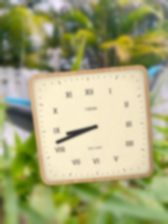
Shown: h=8 m=42
